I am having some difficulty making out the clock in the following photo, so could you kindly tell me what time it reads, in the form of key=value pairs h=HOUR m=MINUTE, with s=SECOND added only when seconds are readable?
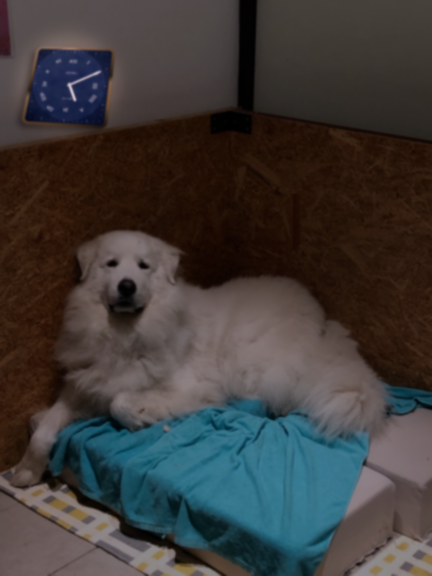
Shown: h=5 m=10
